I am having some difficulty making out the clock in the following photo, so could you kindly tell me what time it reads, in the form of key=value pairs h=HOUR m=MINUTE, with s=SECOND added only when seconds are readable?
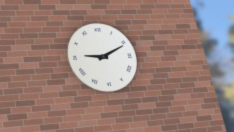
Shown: h=9 m=11
